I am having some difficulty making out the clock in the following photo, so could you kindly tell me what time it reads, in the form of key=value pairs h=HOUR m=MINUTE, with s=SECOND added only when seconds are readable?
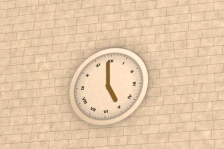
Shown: h=4 m=59
